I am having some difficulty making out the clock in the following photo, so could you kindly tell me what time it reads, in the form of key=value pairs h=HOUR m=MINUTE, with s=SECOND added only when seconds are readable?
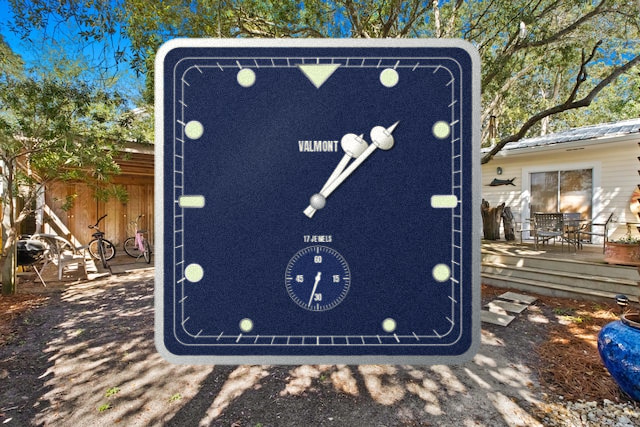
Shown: h=1 m=7 s=33
